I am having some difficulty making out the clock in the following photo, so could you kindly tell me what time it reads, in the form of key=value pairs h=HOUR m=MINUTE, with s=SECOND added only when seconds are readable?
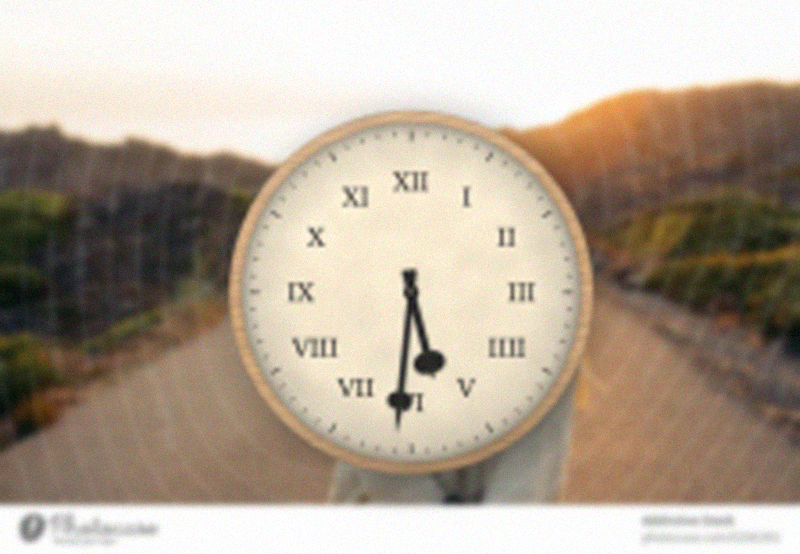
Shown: h=5 m=31
